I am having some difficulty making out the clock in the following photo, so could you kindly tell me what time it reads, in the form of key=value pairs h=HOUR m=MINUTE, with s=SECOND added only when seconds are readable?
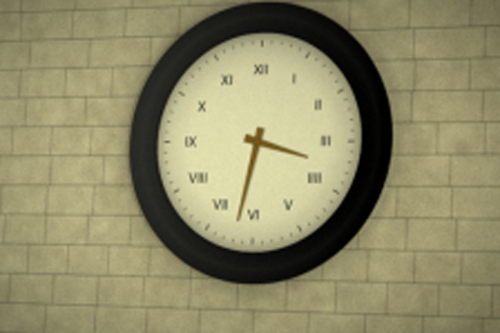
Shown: h=3 m=32
